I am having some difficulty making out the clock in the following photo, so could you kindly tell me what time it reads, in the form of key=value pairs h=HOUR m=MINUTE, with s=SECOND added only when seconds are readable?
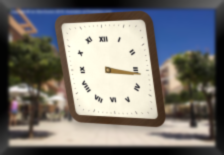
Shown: h=3 m=16
